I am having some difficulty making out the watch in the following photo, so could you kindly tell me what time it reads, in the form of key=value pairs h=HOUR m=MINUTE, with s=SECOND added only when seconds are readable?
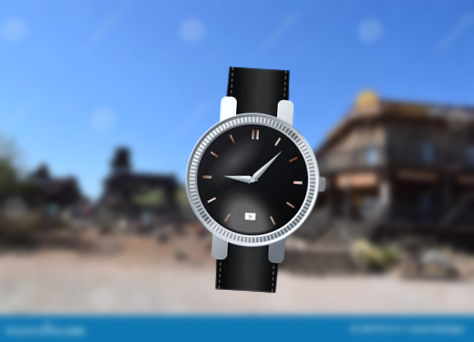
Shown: h=9 m=7
